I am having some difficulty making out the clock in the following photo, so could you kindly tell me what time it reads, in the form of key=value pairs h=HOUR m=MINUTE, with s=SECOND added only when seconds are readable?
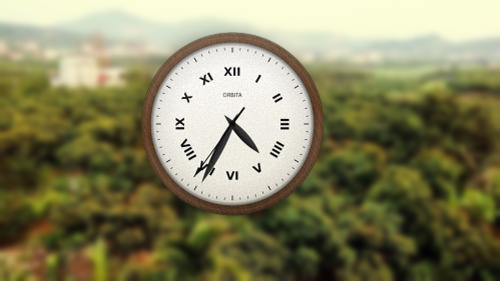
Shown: h=4 m=34 s=36
